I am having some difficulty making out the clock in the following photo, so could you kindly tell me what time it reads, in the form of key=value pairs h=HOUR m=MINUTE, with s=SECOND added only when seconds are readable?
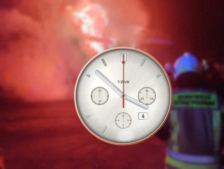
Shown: h=3 m=52
